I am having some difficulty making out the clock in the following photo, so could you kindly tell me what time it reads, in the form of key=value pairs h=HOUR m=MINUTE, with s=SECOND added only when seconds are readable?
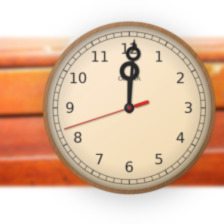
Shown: h=12 m=0 s=42
